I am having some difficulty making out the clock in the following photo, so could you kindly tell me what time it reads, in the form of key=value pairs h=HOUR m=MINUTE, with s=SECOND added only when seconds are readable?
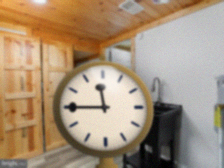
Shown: h=11 m=45
